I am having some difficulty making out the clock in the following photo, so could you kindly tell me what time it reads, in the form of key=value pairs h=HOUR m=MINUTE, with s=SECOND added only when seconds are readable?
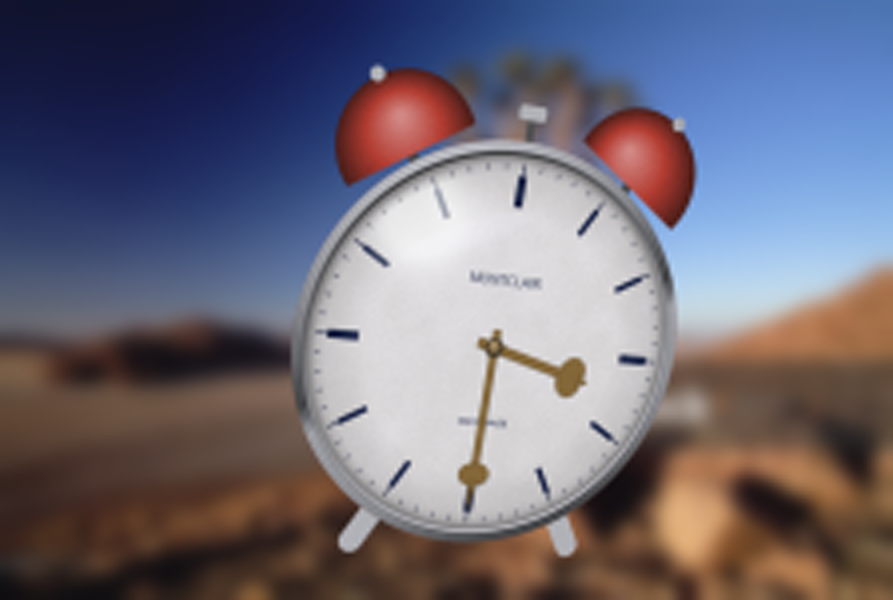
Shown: h=3 m=30
